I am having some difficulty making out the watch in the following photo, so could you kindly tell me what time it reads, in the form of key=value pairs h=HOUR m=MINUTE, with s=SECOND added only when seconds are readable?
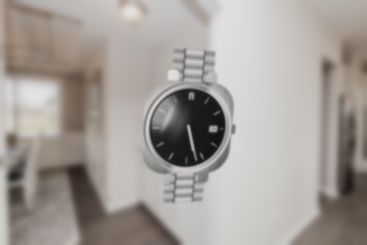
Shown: h=5 m=27
